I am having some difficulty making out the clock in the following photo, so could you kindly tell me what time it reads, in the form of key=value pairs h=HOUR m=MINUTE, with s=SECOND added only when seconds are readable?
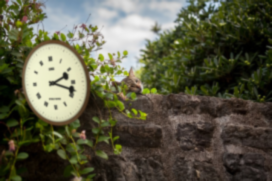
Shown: h=2 m=18
